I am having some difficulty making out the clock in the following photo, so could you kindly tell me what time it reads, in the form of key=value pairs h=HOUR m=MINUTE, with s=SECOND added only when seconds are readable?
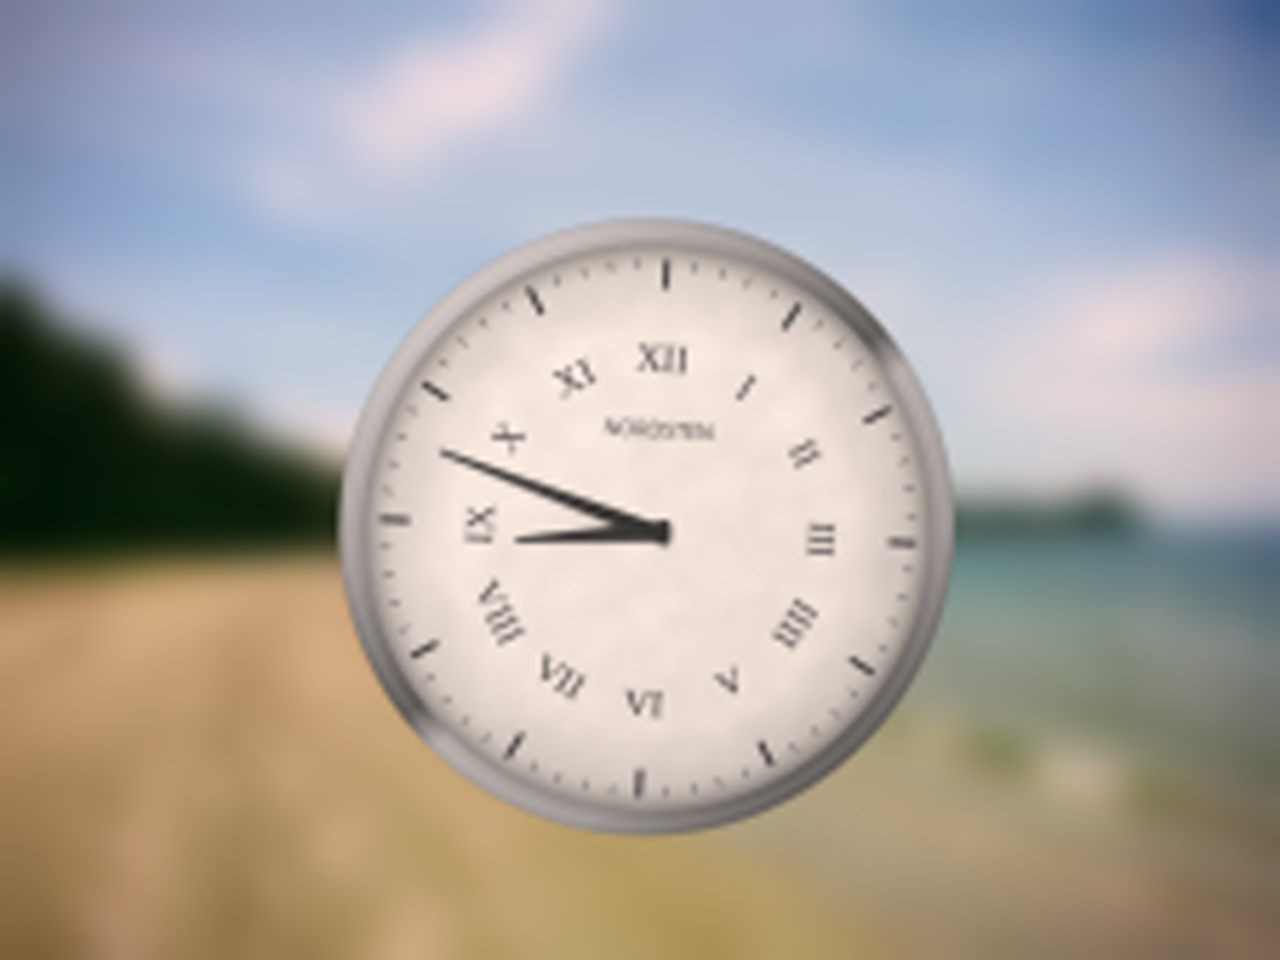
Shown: h=8 m=48
